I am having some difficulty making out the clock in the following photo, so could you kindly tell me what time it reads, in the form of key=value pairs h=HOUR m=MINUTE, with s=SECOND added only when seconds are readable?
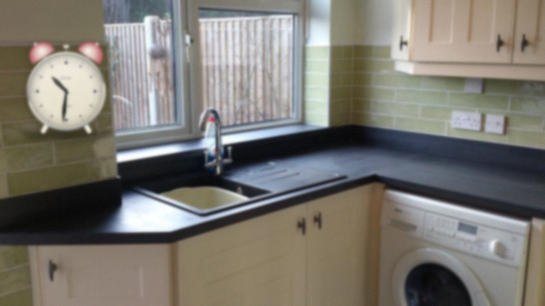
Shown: h=10 m=31
